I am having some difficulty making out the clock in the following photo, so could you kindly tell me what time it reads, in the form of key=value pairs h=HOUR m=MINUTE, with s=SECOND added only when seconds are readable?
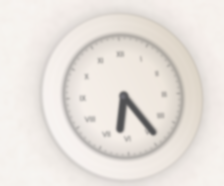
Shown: h=6 m=24
